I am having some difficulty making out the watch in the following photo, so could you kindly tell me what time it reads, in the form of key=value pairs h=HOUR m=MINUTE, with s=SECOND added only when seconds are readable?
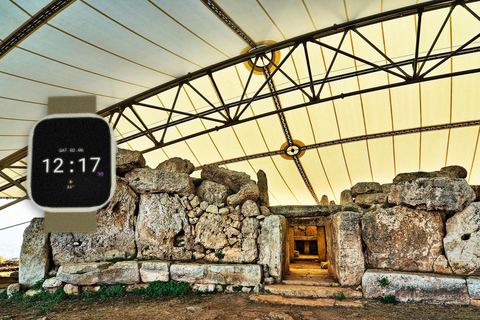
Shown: h=12 m=17
